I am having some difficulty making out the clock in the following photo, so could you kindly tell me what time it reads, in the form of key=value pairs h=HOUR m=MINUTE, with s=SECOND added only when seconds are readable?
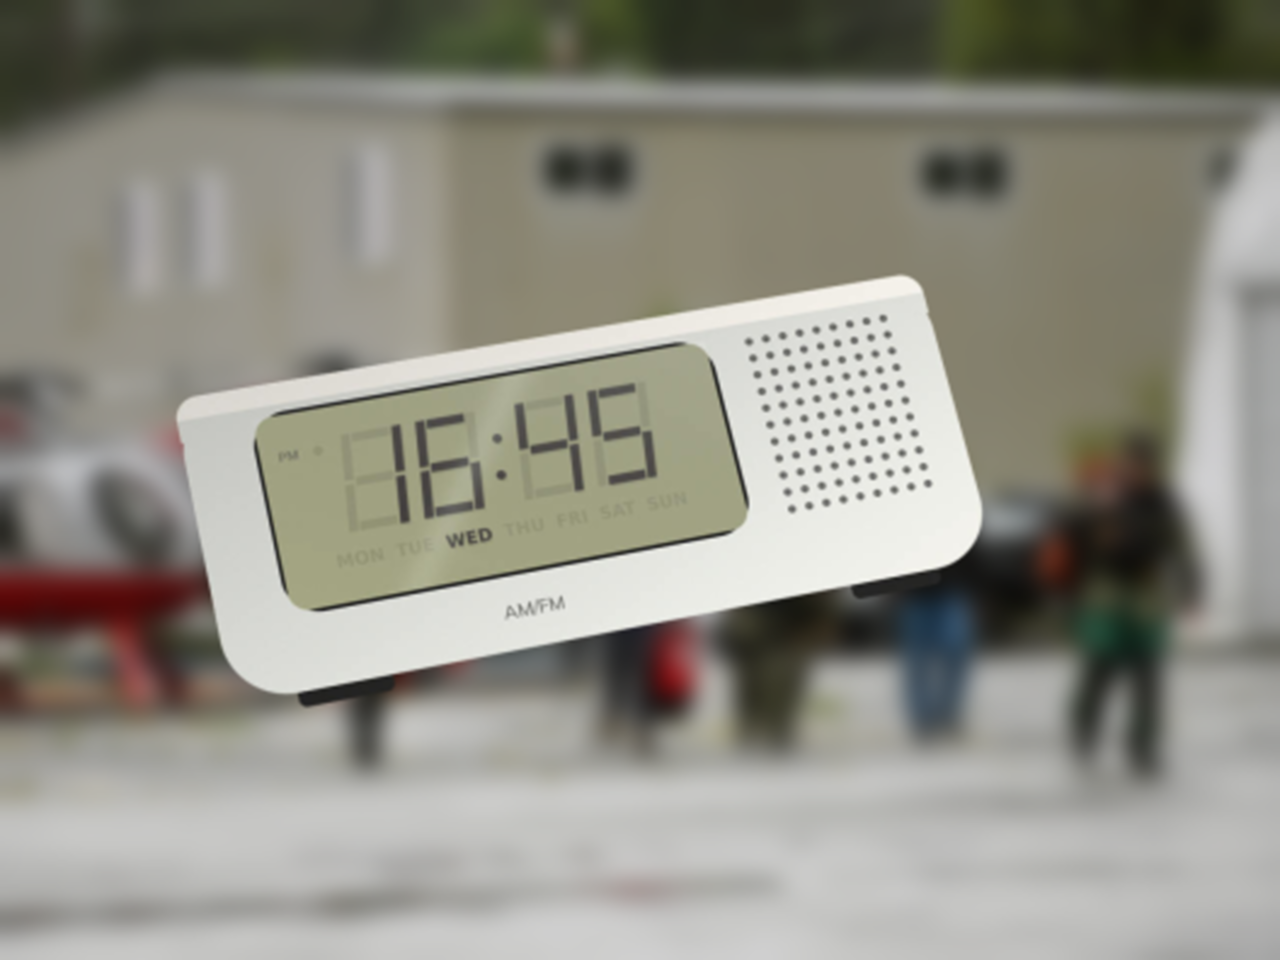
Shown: h=16 m=45
